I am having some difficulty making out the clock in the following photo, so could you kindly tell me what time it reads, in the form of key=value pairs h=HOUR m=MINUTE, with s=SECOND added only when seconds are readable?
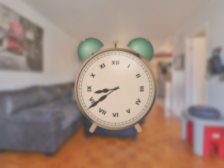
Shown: h=8 m=39
